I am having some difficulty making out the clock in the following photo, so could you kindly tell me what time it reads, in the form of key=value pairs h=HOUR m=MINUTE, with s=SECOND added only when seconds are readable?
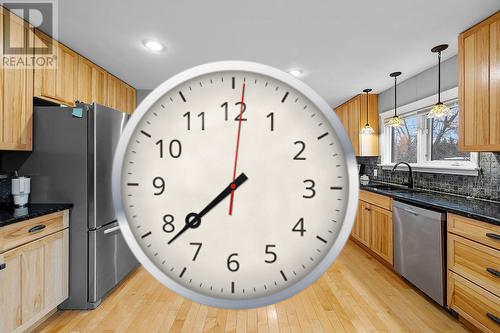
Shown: h=7 m=38 s=1
